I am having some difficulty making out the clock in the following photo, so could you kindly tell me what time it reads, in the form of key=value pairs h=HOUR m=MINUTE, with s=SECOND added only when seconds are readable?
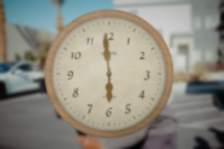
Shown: h=5 m=59
